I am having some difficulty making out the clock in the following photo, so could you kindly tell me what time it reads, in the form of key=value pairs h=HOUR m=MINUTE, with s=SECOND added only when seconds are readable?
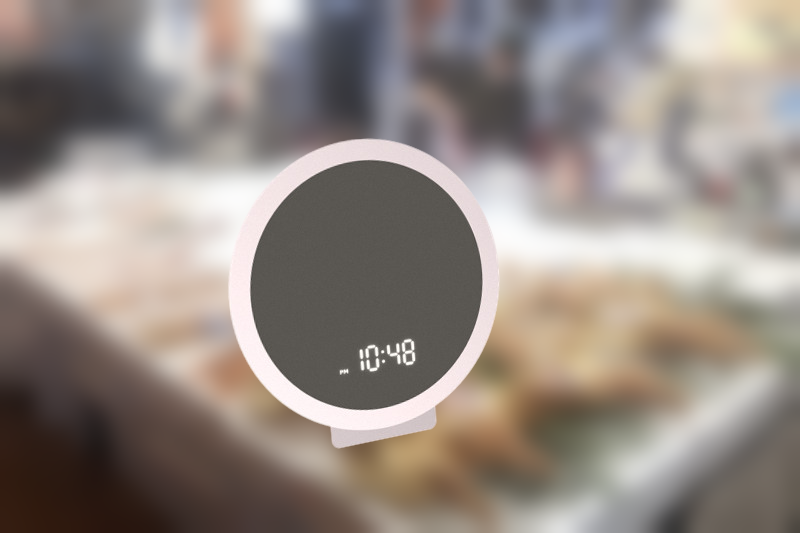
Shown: h=10 m=48
